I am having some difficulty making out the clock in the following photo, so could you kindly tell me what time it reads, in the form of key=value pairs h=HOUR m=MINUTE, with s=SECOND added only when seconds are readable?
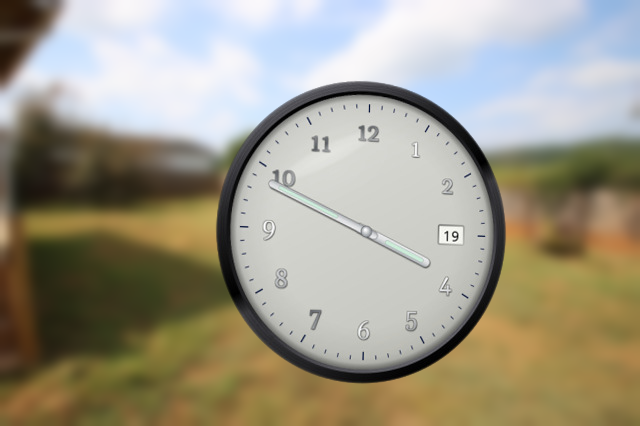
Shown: h=3 m=49
